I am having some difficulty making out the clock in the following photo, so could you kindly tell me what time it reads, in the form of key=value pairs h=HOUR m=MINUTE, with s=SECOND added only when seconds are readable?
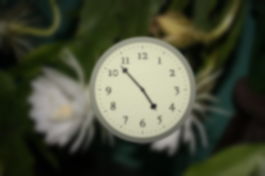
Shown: h=4 m=53
